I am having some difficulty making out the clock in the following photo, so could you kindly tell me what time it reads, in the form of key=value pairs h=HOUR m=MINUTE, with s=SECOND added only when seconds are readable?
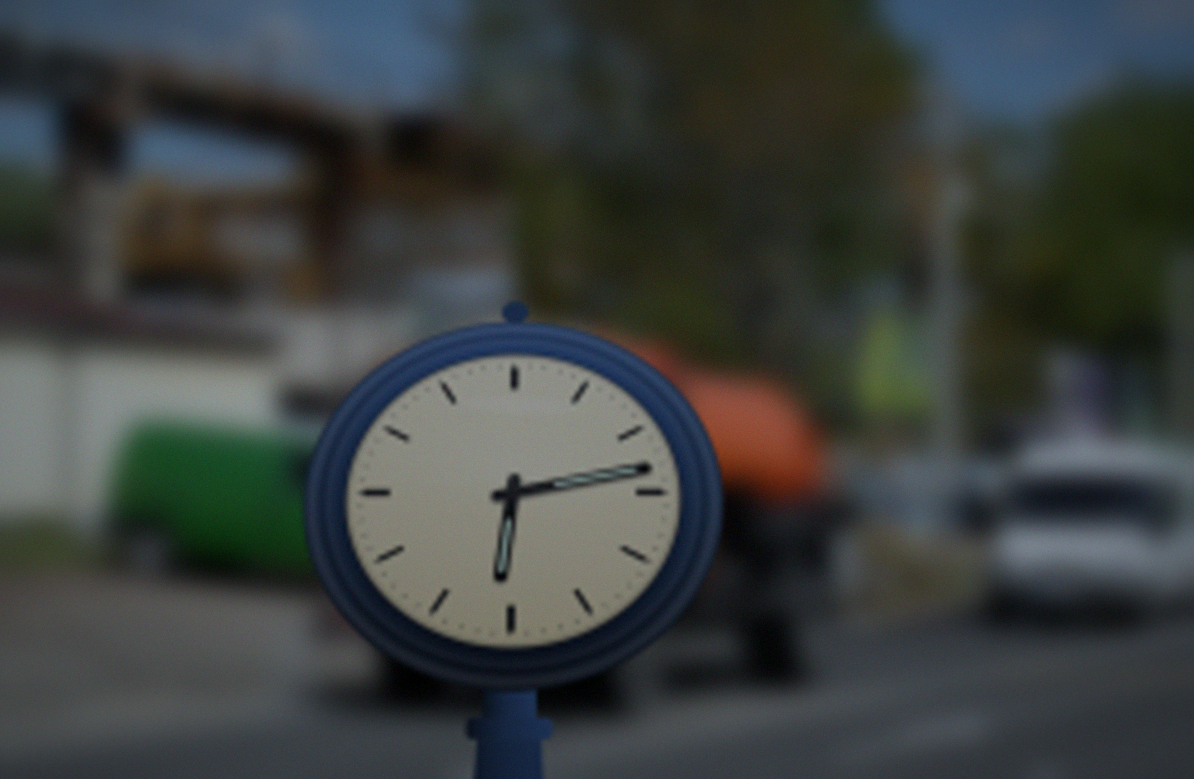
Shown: h=6 m=13
